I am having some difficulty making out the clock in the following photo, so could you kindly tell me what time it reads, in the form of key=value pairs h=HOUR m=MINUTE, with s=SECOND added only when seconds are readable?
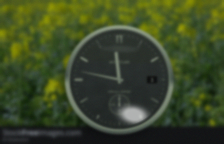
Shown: h=11 m=47
